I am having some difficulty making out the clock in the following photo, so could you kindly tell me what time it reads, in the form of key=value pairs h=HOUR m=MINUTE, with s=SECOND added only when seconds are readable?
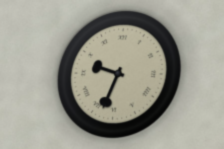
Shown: h=9 m=33
